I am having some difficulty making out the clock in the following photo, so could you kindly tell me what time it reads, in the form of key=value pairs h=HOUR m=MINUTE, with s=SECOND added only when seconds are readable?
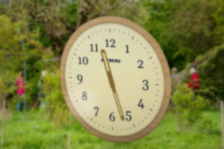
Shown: h=11 m=27
